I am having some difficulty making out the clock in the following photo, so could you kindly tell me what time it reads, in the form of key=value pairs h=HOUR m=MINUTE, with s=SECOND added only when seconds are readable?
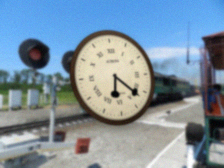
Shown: h=6 m=22
